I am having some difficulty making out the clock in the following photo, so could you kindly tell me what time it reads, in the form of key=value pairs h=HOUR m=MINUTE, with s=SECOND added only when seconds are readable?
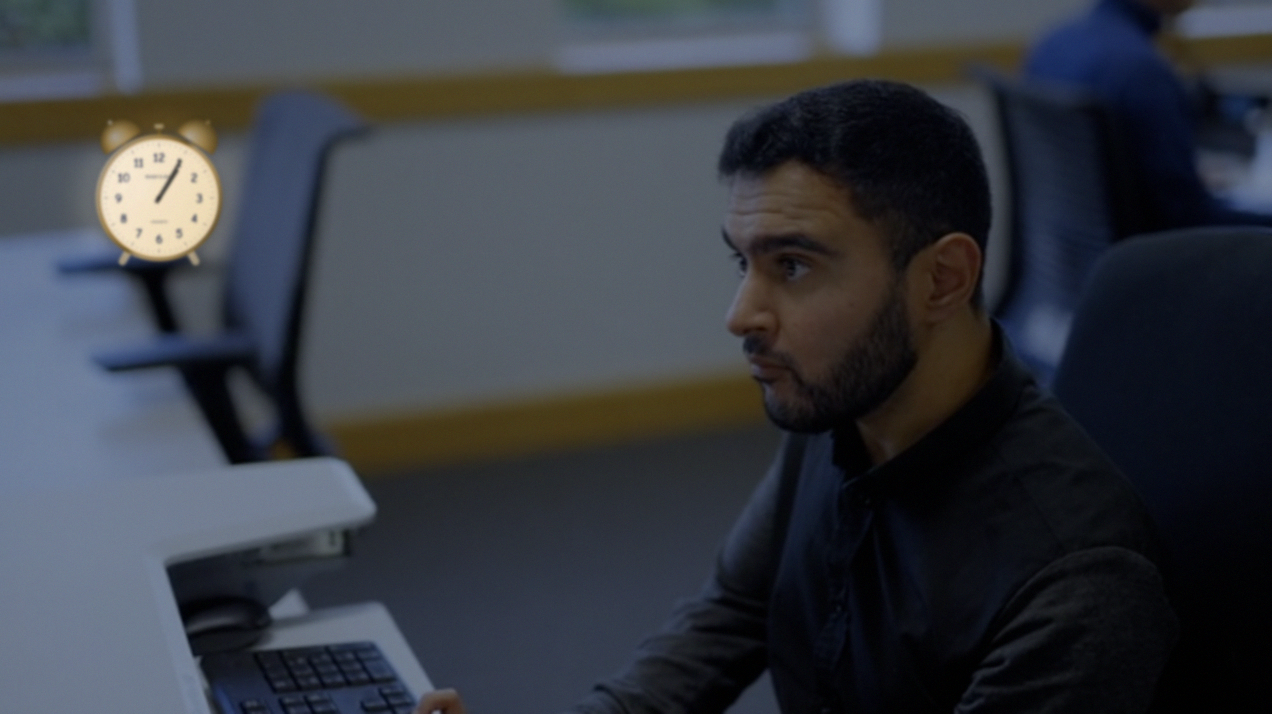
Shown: h=1 m=5
